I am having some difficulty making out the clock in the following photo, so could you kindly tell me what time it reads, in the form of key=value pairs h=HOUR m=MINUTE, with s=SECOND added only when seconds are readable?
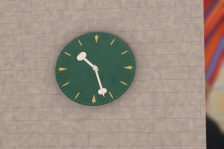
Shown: h=10 m=27
